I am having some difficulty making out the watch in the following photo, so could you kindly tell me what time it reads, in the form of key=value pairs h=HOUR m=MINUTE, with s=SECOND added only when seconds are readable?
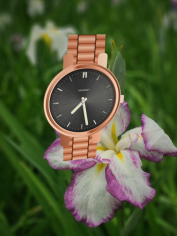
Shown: h=7 m=28
